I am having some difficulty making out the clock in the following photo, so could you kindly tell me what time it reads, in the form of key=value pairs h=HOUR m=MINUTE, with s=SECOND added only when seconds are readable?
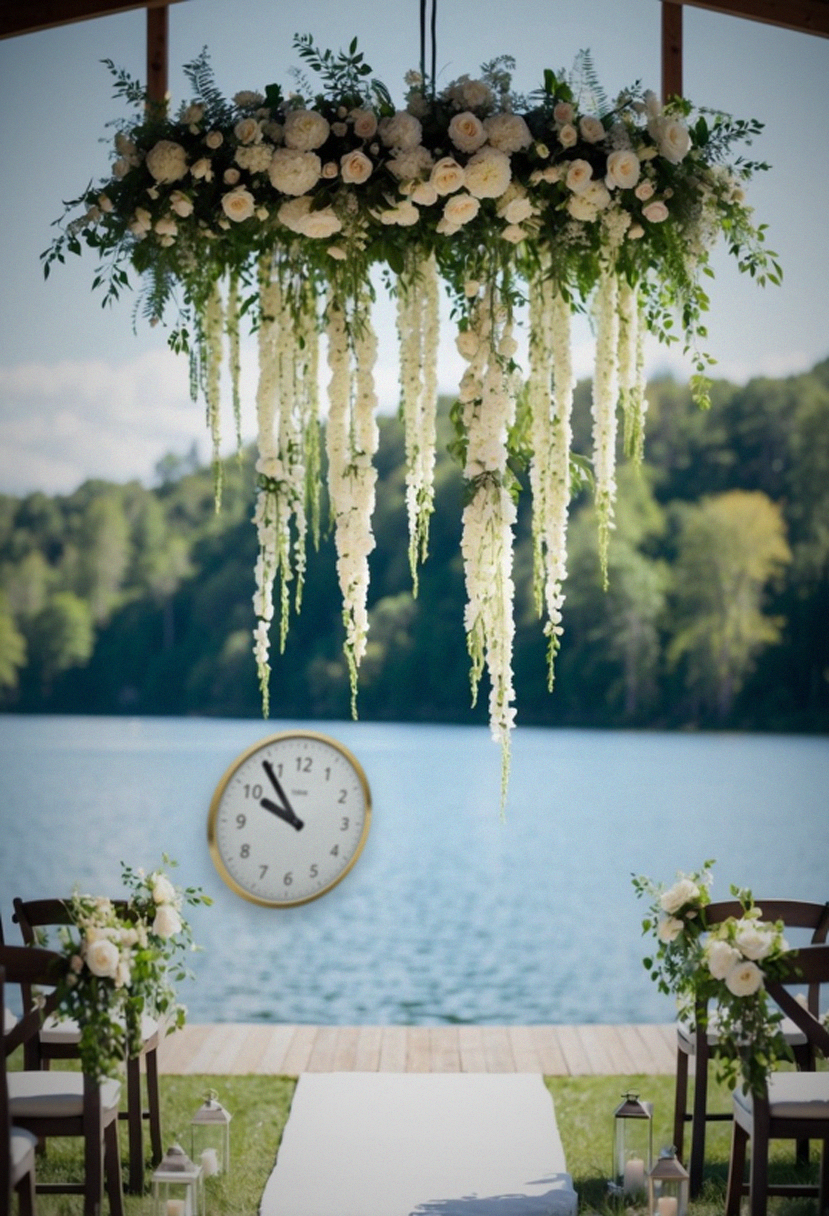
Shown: h=9 m=54
